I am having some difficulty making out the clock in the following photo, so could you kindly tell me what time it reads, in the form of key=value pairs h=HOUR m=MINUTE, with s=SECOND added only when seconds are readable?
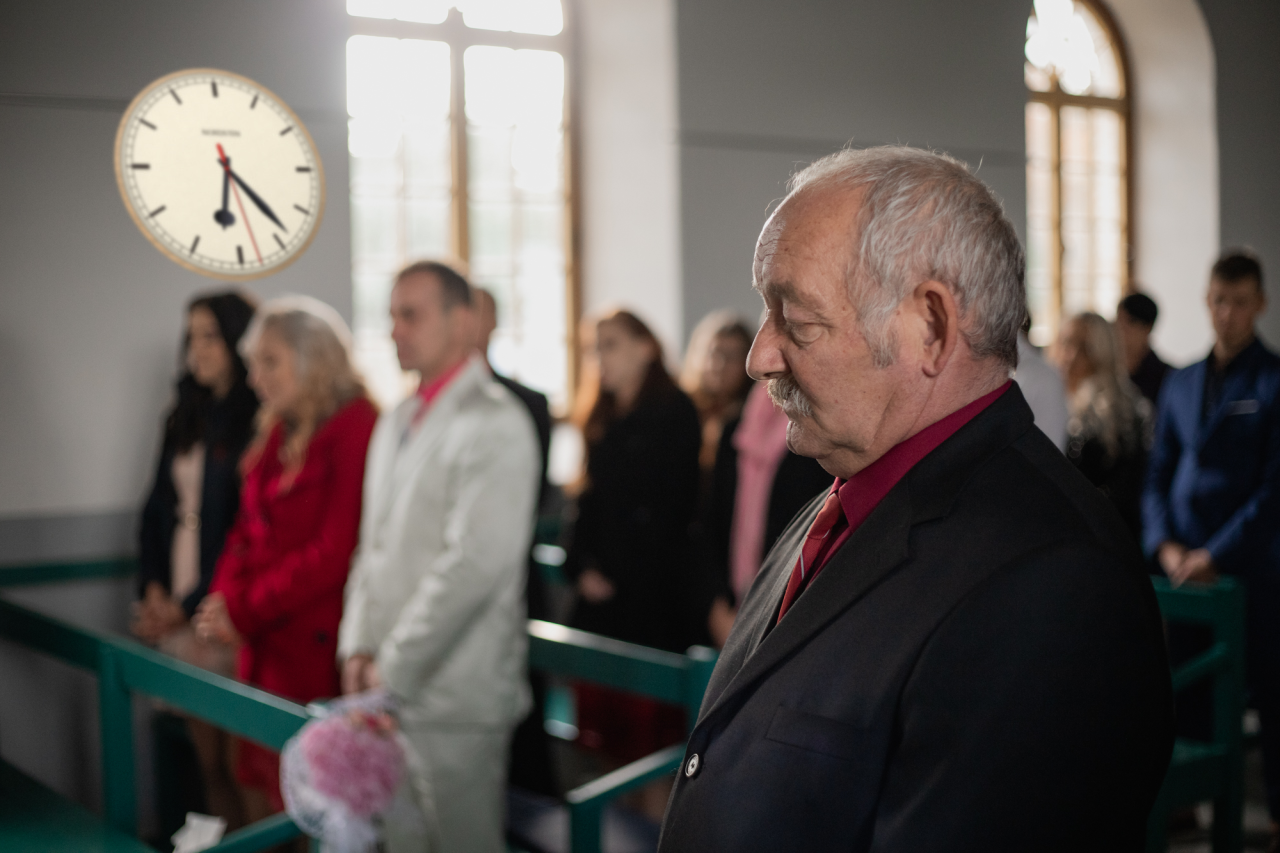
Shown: h=6 m=23 s=28
